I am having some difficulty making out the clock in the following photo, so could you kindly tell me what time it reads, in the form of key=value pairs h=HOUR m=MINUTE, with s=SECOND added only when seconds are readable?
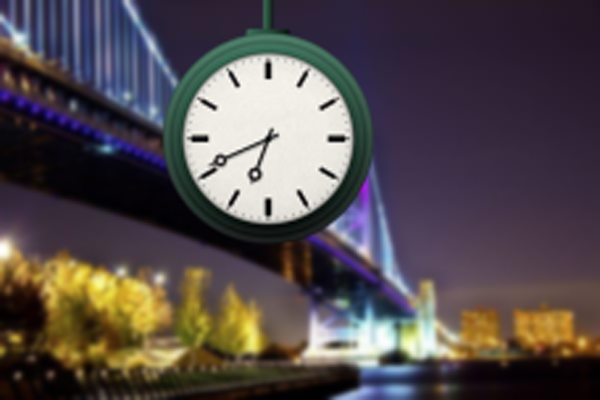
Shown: h=6 m=41
